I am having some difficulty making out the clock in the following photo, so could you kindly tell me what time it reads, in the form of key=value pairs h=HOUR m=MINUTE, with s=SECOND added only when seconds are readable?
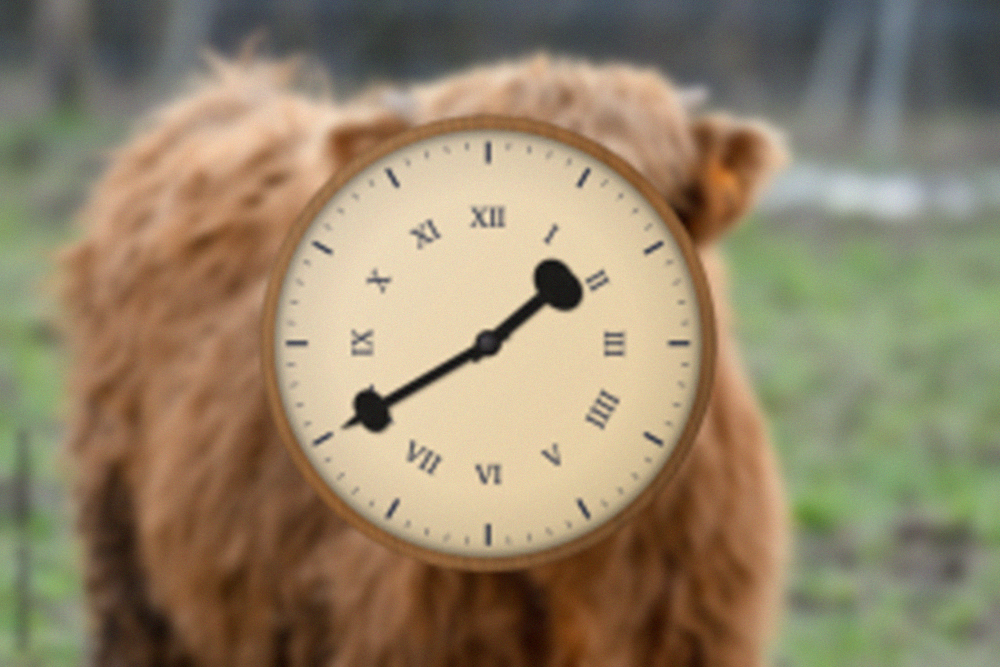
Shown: h=1 m=40
